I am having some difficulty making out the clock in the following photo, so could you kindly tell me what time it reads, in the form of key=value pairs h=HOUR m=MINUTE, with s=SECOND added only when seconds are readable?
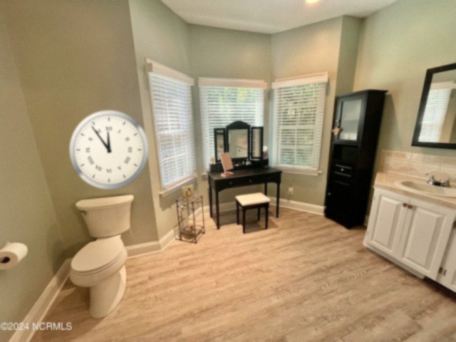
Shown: h=11 m=54
